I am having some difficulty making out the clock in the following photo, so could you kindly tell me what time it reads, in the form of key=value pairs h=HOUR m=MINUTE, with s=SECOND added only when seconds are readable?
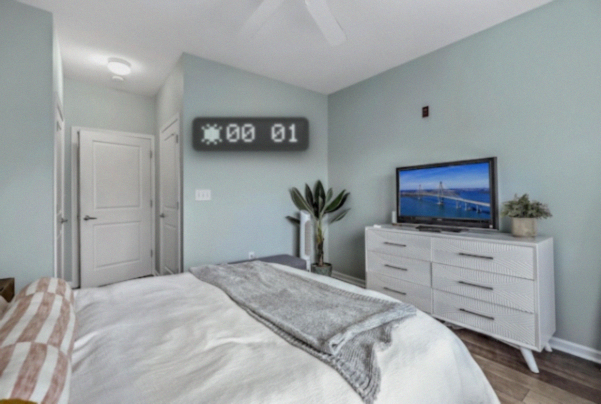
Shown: h=0 m=1
